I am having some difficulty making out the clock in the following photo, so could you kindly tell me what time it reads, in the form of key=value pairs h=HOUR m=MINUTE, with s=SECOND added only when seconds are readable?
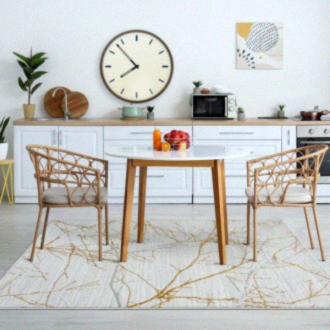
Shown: h=7 m=53
